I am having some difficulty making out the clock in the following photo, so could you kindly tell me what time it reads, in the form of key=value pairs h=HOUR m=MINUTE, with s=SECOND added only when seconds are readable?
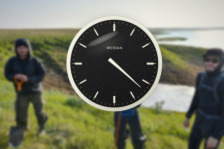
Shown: h=4 m=22
